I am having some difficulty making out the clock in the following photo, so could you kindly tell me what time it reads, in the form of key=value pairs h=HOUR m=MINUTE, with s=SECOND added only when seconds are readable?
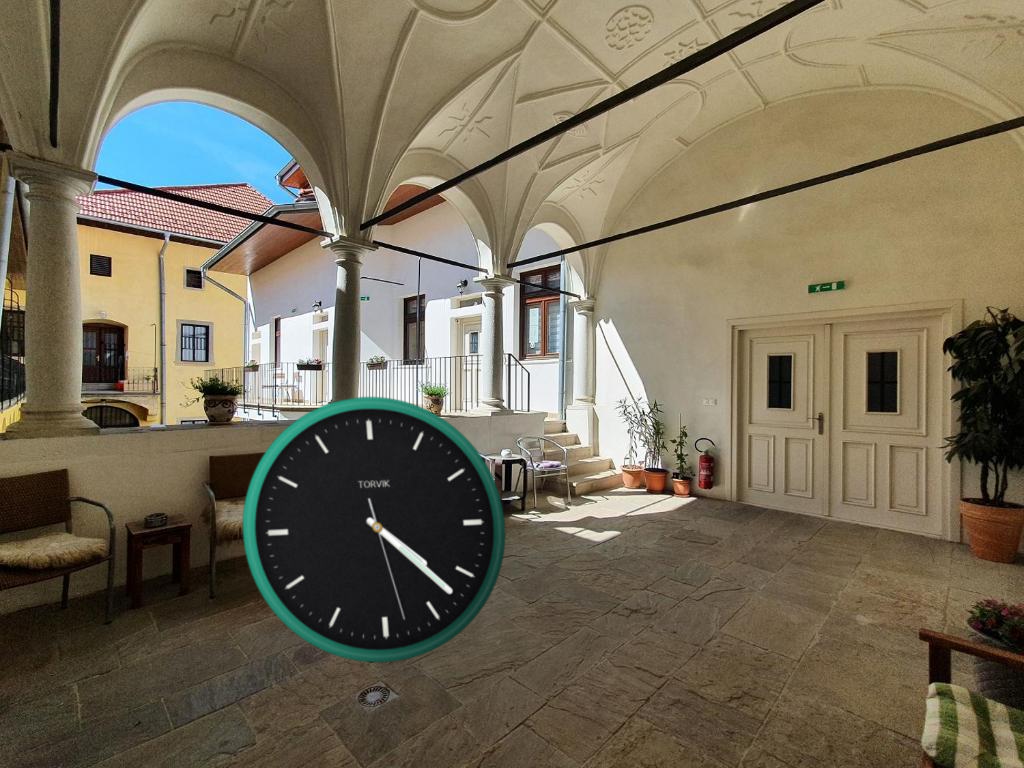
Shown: h=4 m=22 s=28
